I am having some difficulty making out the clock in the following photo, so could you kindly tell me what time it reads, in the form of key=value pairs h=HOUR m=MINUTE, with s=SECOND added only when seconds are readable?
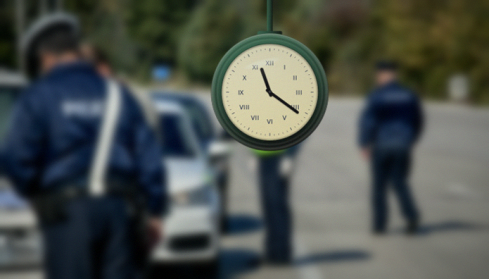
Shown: h=11 m=21
